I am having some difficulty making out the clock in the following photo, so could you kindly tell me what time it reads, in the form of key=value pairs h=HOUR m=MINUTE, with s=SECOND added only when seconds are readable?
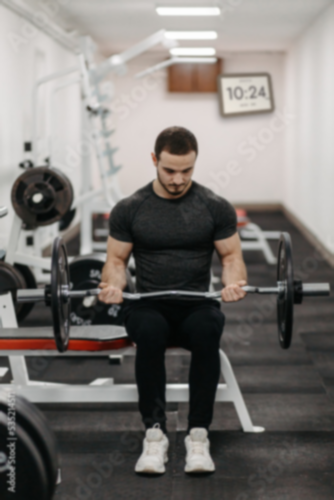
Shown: h=10 m=24
